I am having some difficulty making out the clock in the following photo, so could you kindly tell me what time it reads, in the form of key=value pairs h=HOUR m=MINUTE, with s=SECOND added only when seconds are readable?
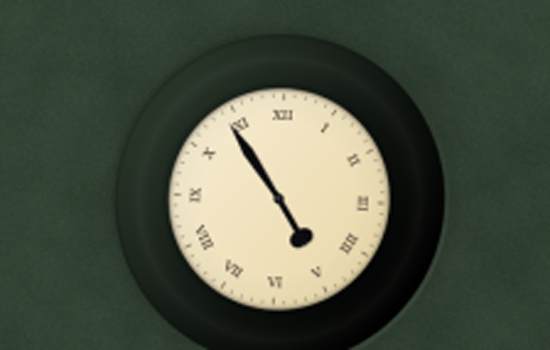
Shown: h=4 m=54
